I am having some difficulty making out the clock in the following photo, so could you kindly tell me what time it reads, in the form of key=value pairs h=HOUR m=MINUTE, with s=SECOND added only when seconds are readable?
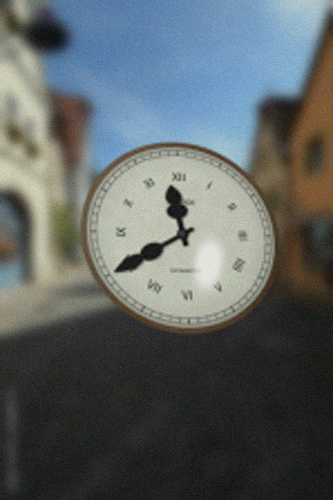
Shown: h=11 m=40
